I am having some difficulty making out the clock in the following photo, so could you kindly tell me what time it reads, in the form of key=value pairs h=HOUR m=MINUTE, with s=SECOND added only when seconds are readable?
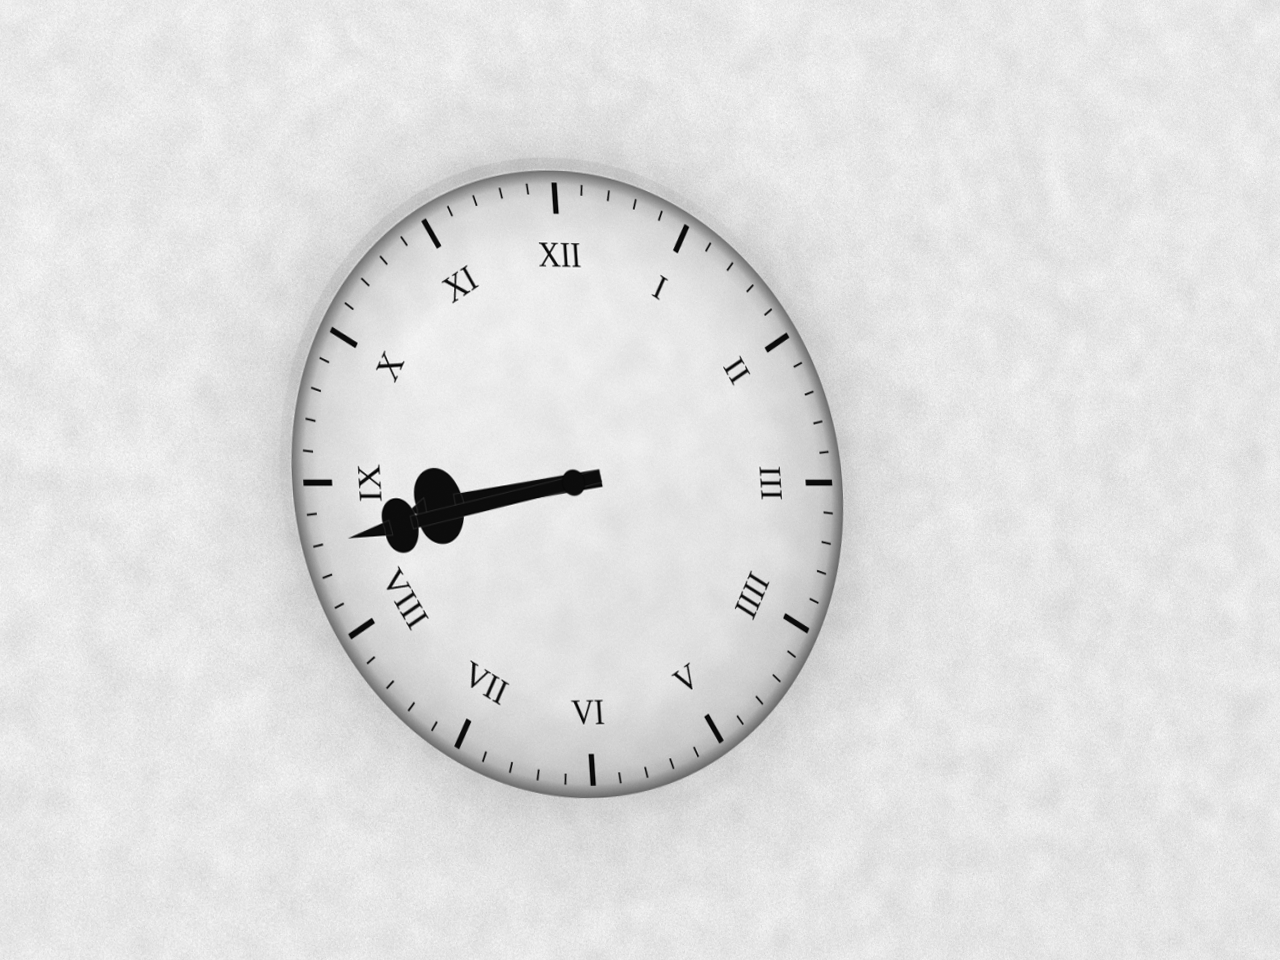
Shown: h=8 m=43
